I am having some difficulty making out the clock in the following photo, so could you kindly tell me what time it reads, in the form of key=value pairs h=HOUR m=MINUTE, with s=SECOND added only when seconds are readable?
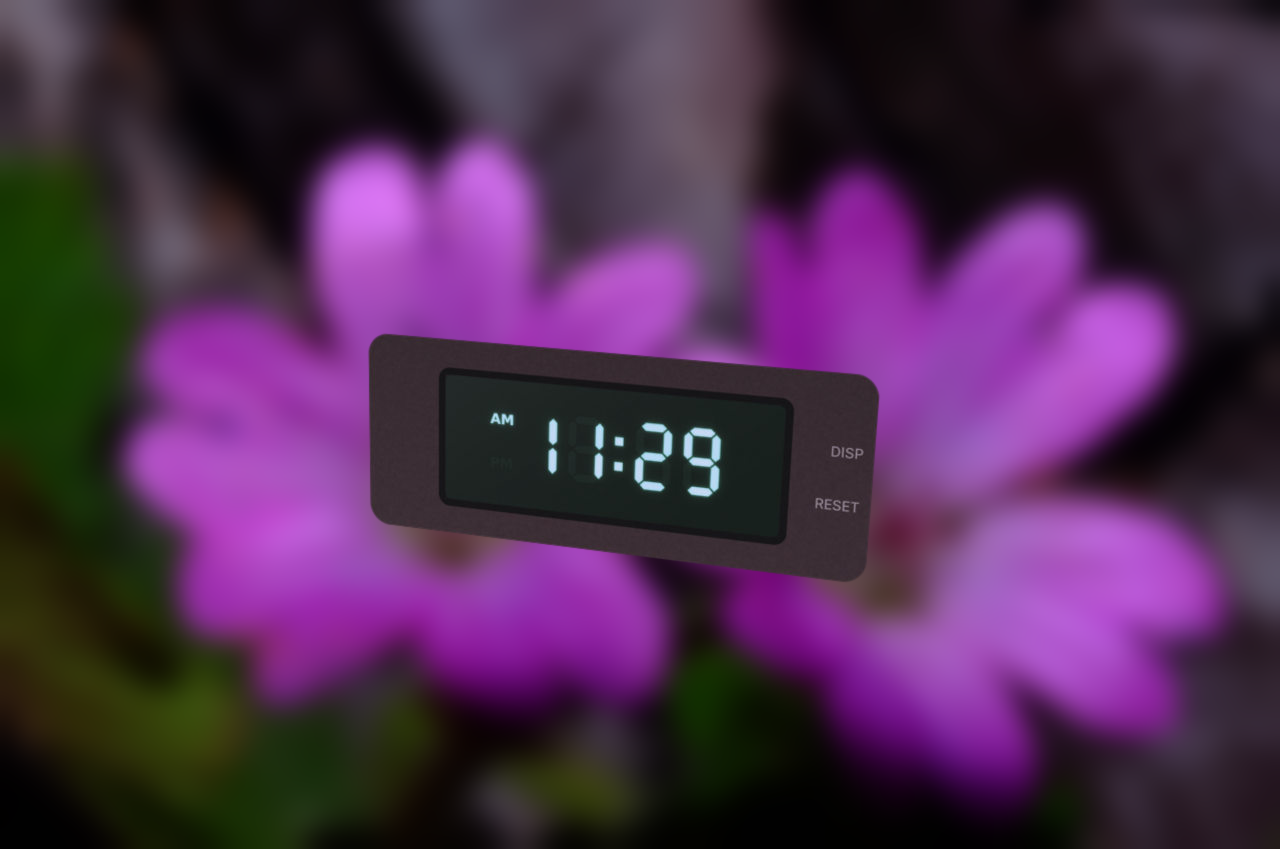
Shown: h=11 m=29
